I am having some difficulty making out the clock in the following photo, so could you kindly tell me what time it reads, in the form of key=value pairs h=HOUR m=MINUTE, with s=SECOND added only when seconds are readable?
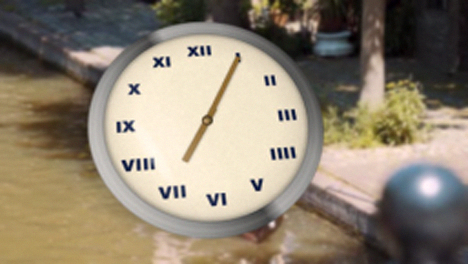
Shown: h=7 m=5
